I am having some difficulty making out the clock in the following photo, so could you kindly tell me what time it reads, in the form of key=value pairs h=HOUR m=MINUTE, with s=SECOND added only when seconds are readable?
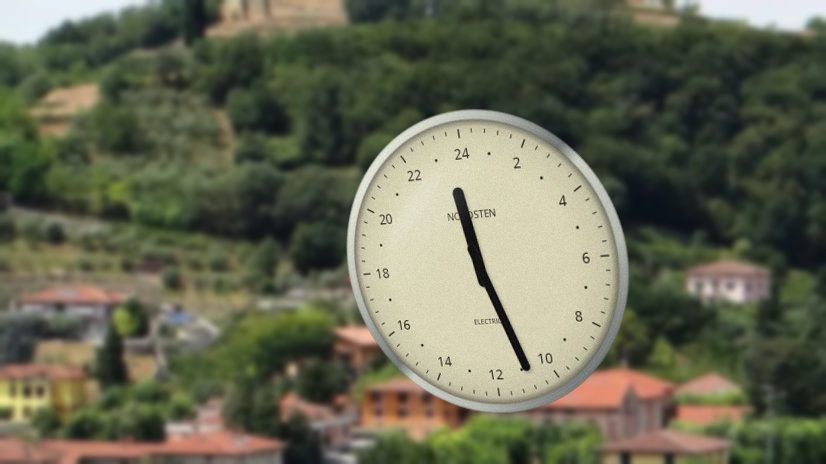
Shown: h=23 m=27
